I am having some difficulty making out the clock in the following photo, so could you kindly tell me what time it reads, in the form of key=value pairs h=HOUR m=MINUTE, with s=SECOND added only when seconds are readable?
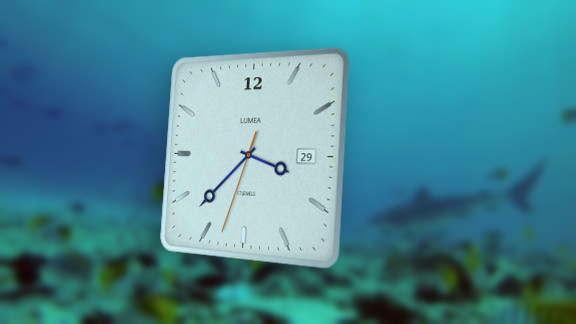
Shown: h=3 m=37 s=33
